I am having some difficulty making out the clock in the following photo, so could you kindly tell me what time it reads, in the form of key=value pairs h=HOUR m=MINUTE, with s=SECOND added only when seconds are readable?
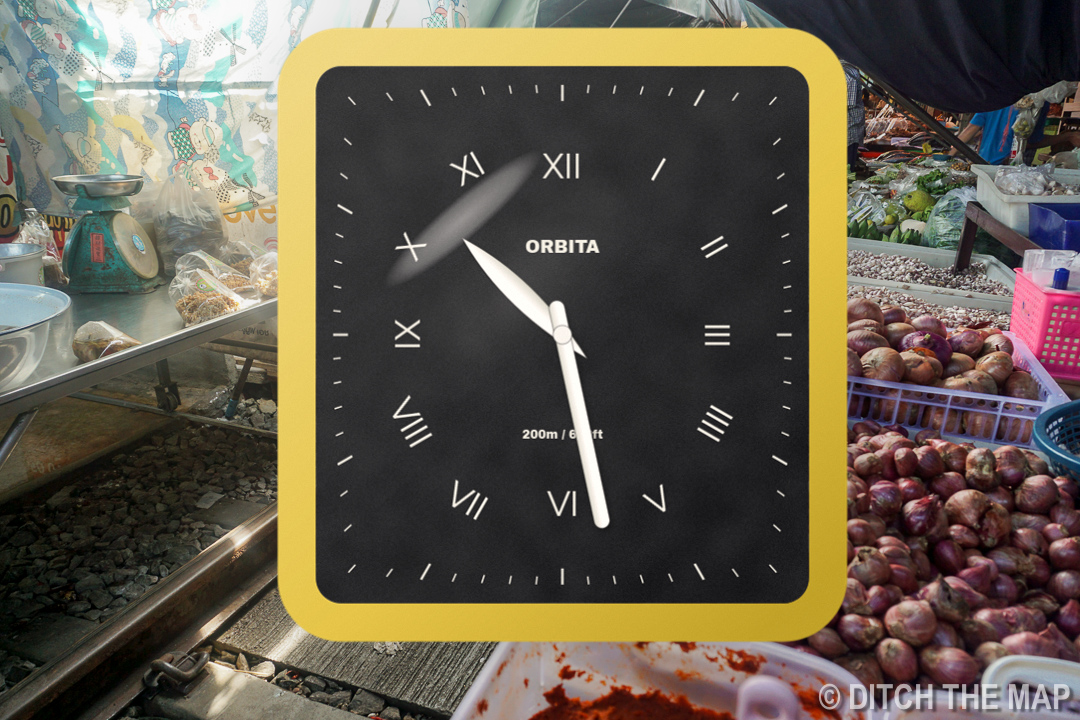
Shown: h=10 m=28
